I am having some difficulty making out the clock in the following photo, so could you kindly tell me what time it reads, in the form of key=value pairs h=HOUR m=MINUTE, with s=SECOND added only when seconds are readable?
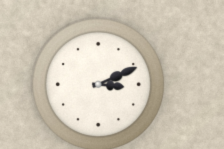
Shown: h=3 m=11
